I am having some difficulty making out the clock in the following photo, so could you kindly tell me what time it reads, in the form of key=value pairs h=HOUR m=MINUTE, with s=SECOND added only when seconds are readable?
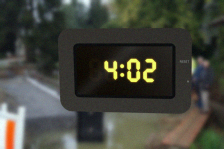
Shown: h=4 m=2
